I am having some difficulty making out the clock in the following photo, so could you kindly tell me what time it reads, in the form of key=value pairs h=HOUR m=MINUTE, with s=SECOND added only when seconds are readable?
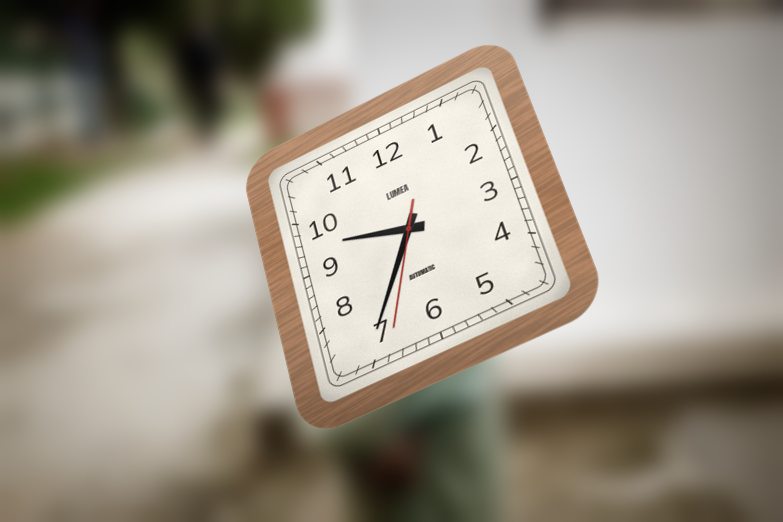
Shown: h=9 m=35 s=34
